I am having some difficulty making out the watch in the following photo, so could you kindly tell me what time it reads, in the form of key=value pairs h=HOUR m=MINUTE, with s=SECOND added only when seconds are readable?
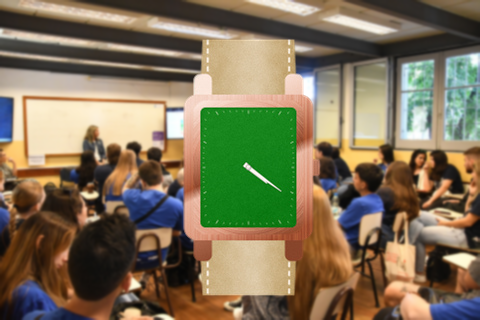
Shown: h=4 m=21
